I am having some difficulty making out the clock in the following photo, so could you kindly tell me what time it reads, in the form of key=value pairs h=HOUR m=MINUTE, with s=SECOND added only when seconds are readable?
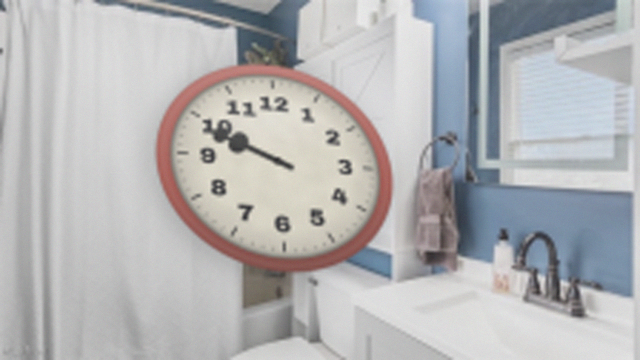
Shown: h=9 m=49
